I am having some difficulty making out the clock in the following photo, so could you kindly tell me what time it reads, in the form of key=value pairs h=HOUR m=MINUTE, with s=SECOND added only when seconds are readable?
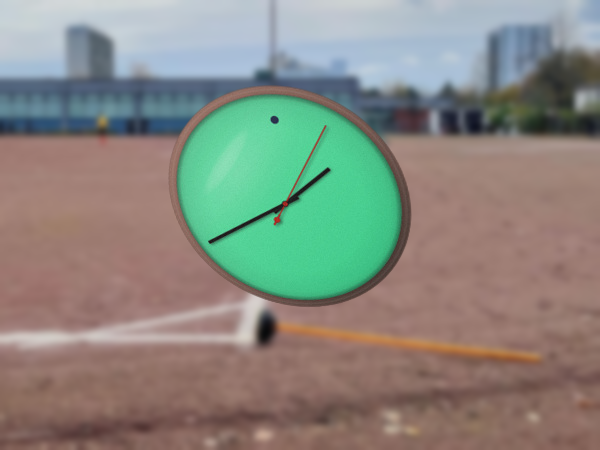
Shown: h=1 m=40 s=5
